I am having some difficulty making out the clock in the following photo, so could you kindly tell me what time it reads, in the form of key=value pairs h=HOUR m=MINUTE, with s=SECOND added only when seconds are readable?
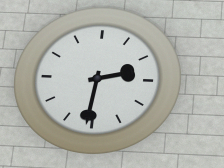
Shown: h=2 m=31
